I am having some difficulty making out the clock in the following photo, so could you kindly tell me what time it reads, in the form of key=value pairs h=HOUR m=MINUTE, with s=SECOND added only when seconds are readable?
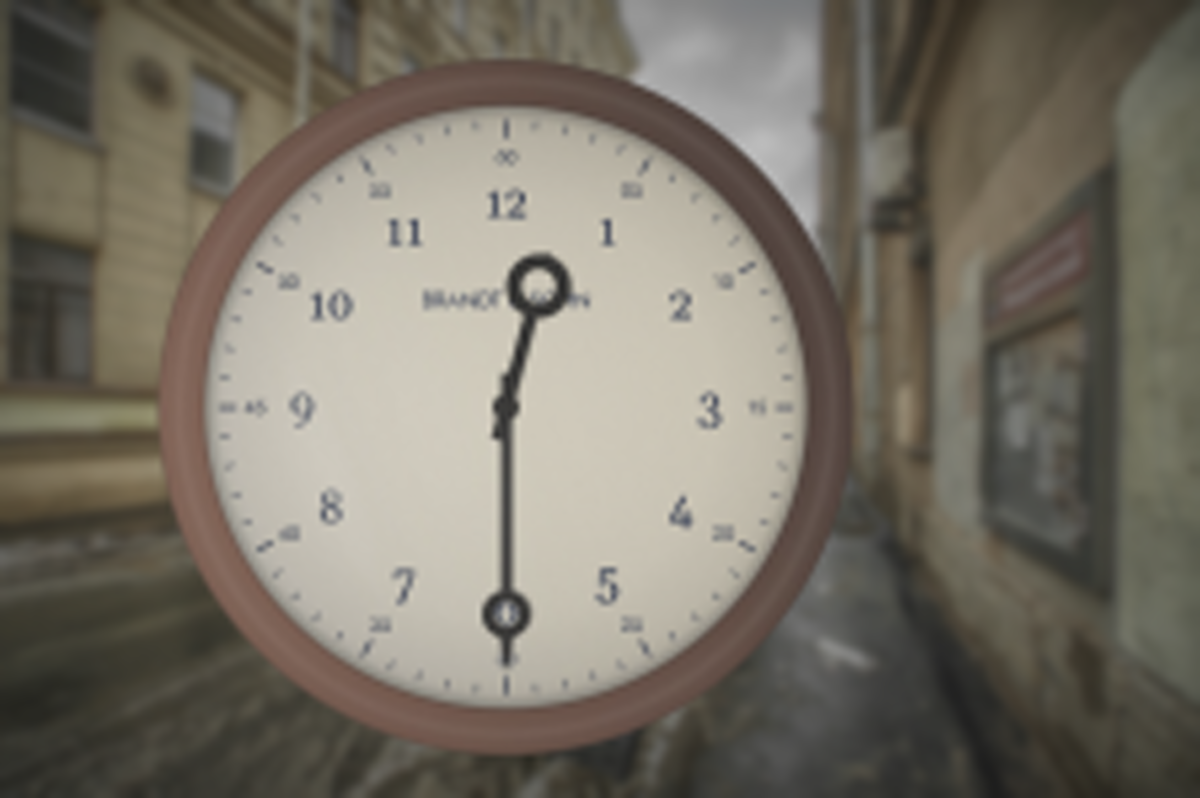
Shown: h=12 m=30
